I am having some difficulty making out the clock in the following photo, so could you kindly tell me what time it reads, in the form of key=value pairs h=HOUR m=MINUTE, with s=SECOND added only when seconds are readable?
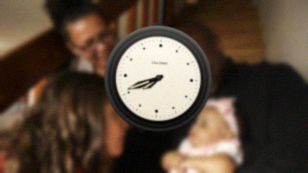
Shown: h=7 m=41
